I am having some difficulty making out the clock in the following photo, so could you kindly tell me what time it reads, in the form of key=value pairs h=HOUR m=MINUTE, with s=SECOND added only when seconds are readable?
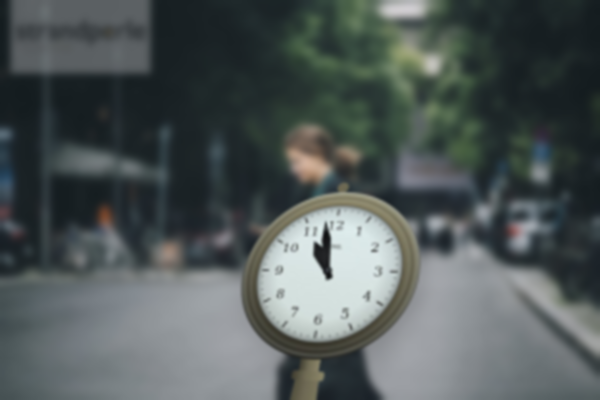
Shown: h=10 m=58
